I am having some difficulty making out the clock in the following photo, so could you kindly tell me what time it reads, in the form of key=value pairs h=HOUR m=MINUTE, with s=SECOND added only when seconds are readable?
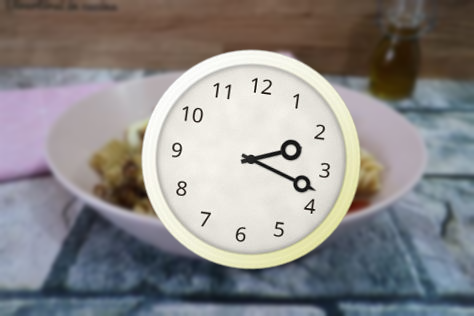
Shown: h=2 m=18
